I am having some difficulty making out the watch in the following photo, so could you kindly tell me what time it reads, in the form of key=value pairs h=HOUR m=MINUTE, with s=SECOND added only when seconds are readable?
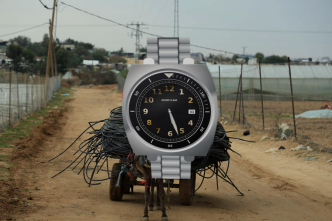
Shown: h=5 m=27
